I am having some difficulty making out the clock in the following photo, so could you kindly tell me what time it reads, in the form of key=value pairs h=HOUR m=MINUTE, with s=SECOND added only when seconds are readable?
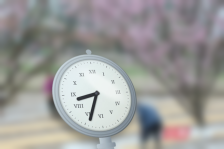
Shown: h=8 m=34
